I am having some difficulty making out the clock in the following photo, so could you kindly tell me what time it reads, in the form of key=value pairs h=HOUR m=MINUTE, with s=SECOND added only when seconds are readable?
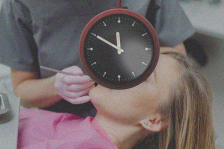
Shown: h=11 m=50
